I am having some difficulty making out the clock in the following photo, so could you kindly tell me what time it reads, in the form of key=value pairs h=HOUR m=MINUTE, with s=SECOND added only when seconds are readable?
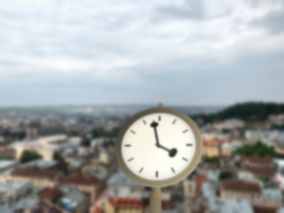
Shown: h=3 m=58
